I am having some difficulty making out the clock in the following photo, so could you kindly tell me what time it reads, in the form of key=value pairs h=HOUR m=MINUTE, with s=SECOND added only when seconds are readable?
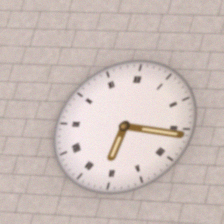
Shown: h=6 m=16
